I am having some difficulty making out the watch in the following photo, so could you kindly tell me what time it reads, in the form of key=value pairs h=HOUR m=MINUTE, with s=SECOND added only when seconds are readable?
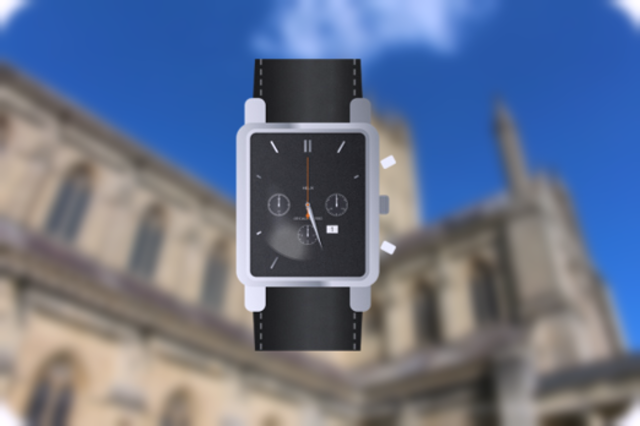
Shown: h=5 m=27
